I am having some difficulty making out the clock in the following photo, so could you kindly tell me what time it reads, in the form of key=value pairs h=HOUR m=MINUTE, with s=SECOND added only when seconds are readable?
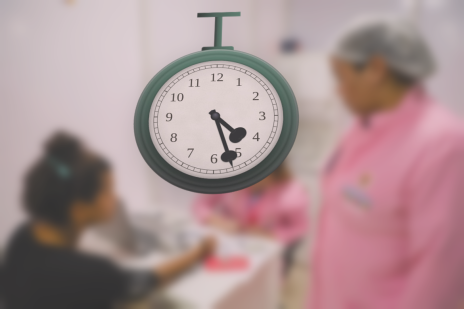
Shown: h=4 m=27
